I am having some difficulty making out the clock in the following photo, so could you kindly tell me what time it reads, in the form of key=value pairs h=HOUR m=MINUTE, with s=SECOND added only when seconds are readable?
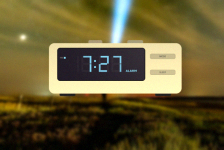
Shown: h=7 m=27
